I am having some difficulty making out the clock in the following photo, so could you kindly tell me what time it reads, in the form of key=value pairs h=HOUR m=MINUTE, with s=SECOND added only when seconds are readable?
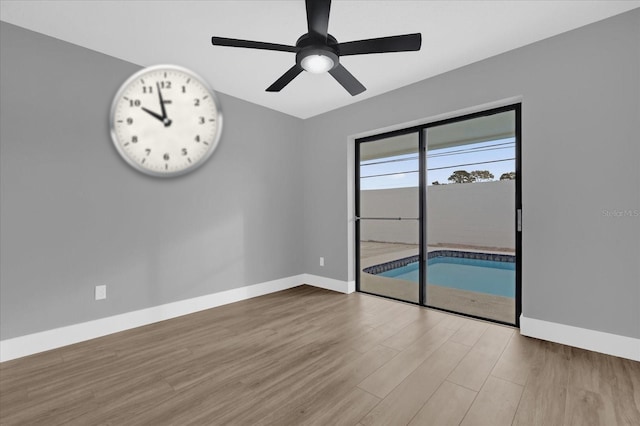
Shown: h=9 m=58
